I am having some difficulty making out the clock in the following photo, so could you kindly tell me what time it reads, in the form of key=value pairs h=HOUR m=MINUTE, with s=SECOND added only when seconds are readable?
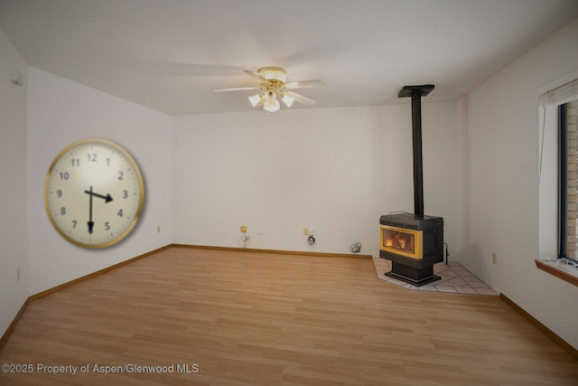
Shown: h=3 m=30
